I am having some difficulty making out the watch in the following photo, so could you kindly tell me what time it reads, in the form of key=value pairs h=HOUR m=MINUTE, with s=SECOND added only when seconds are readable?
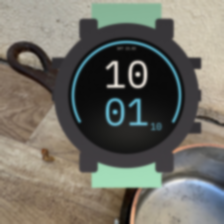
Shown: h=10 m=1
